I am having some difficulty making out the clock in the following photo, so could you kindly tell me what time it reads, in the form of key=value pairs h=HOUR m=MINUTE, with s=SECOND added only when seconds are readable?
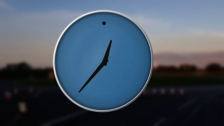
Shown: h=12 m=37
